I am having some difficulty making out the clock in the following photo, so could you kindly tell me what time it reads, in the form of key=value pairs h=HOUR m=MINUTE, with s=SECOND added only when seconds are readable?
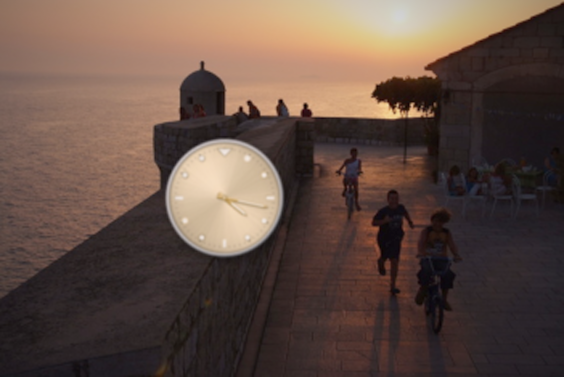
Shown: h=4 m=17
